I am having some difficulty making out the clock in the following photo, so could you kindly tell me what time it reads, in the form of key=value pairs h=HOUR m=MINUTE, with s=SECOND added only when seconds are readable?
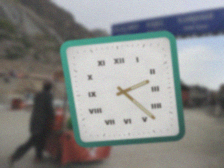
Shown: h=2 m=23
